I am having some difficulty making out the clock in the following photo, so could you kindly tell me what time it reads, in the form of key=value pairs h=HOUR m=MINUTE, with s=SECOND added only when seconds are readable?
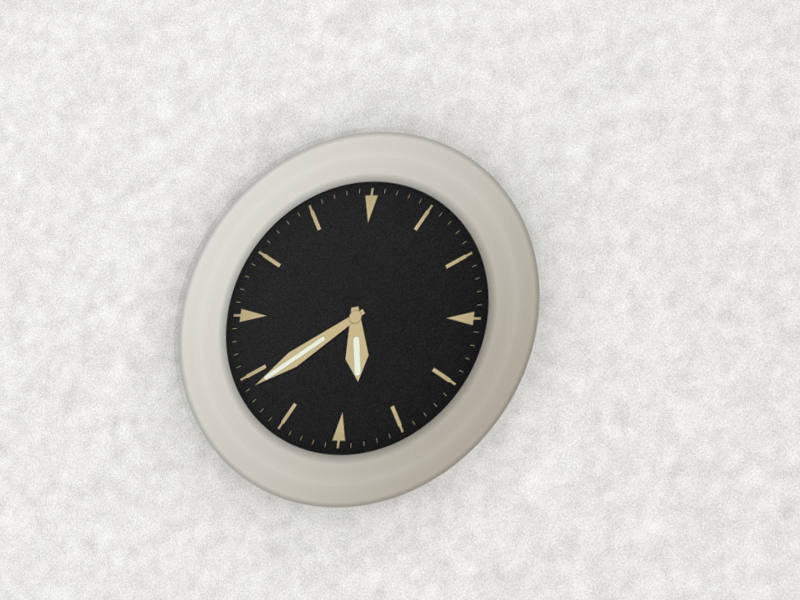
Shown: h=5 m=39
